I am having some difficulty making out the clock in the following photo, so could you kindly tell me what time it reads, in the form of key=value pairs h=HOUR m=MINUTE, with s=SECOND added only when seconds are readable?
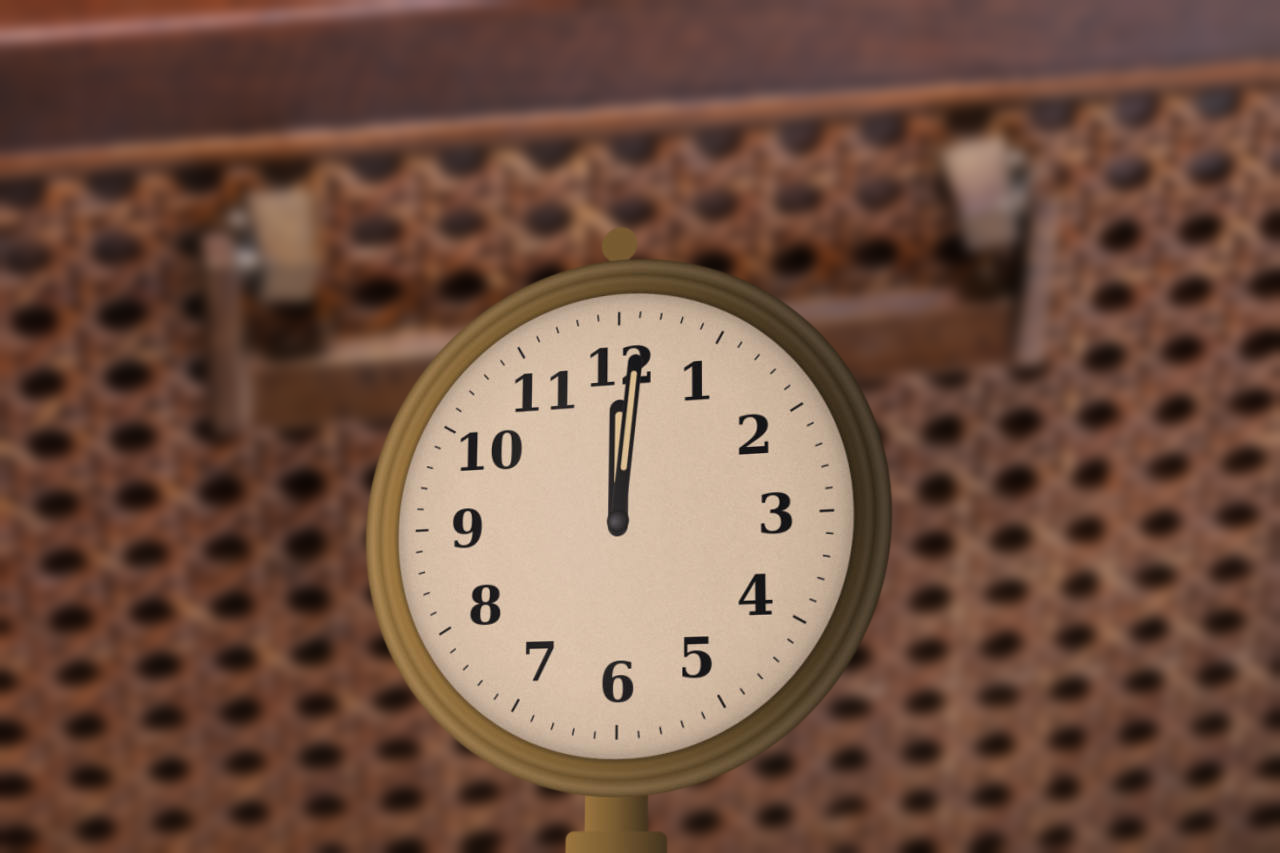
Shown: h=12 m=1
